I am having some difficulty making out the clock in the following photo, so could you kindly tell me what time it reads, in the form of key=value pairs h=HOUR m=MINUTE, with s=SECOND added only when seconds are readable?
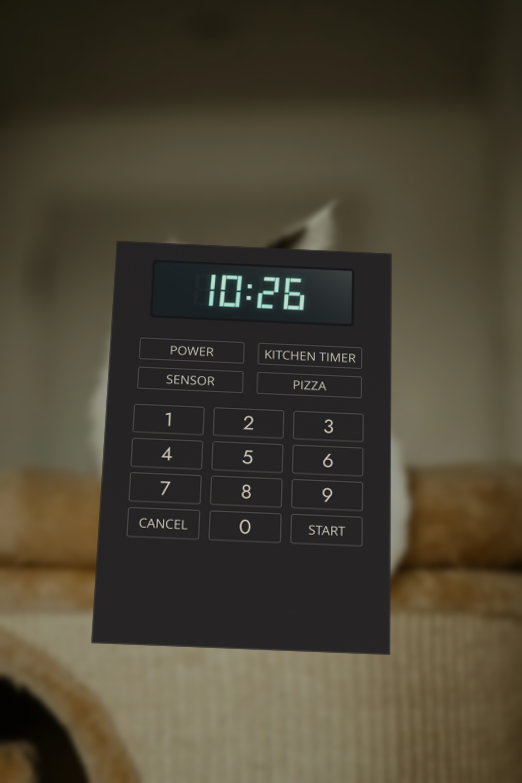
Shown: h=10 m=26
